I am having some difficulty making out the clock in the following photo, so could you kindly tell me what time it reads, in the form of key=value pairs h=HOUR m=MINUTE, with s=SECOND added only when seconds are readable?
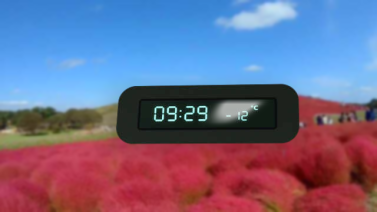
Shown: h=9 m=29
